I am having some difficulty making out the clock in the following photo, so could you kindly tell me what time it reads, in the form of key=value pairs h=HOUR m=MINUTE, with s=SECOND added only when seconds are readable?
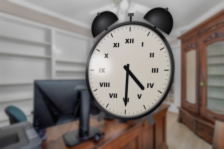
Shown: h=4 m=30
